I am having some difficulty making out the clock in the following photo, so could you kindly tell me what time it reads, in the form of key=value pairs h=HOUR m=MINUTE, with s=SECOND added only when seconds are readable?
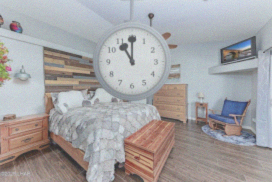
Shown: h=11 m=0
